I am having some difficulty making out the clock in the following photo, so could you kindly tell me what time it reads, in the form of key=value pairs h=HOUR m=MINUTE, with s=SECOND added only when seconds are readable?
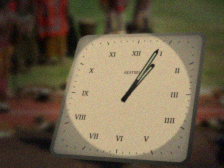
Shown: h=1 m=4
